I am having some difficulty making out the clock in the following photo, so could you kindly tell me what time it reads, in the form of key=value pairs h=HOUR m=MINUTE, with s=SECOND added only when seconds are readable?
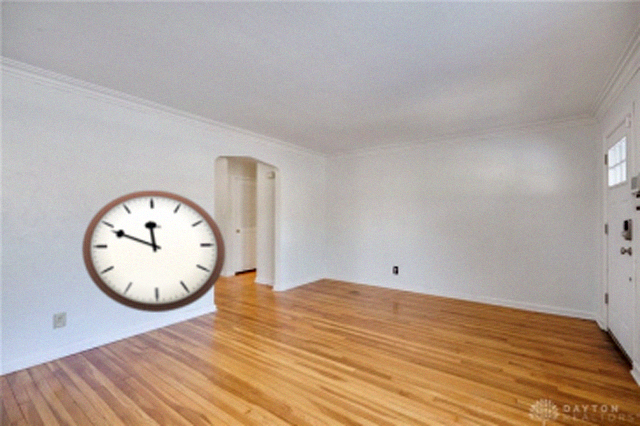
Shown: h=11 m=49
